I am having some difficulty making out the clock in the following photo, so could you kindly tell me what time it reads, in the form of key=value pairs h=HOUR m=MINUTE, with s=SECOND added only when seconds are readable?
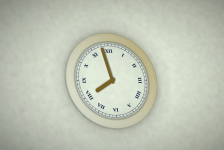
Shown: h=7 m=58
